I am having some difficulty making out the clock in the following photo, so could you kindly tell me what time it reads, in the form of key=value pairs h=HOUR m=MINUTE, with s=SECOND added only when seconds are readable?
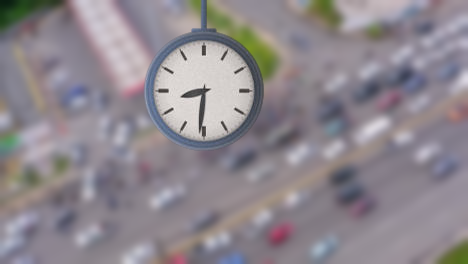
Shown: h=8 m=31
